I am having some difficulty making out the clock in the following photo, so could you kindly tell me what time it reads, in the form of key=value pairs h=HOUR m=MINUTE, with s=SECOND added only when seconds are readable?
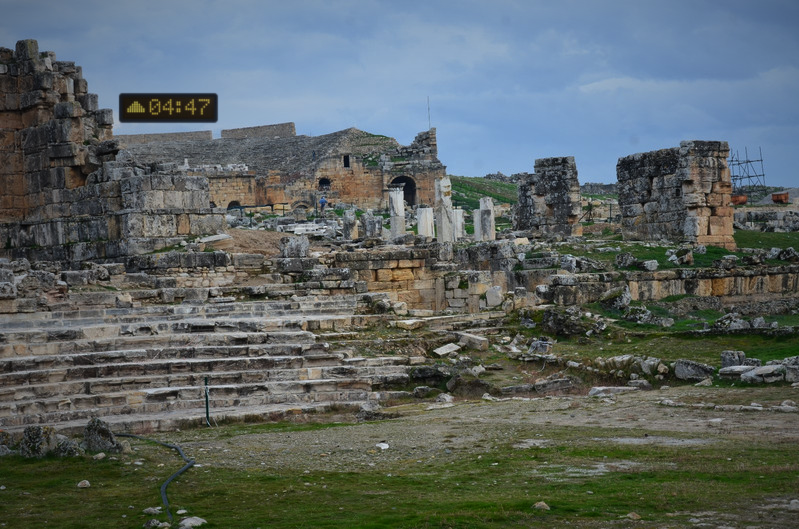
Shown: h=4 m=47
